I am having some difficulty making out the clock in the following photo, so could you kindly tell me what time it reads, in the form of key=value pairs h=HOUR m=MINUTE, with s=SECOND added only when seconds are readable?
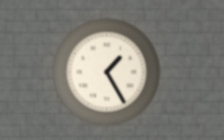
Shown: h=1 m=25
